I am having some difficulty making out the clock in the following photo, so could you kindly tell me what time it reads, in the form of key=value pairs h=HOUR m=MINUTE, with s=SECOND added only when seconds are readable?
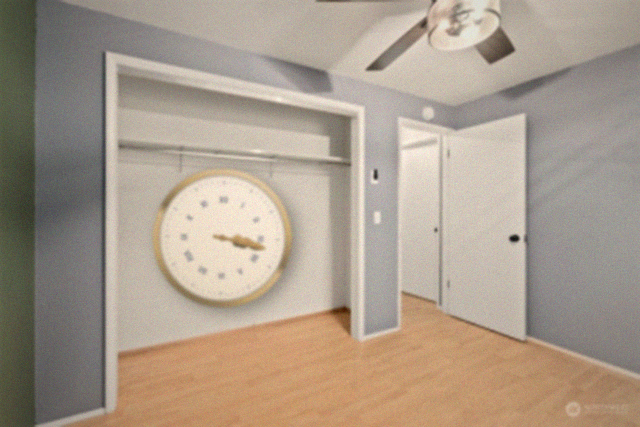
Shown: h=3 m=17
